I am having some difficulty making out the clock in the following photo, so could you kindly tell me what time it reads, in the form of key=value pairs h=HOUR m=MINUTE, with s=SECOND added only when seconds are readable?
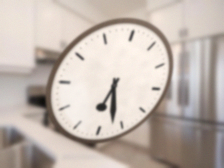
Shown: h=6 m=27
